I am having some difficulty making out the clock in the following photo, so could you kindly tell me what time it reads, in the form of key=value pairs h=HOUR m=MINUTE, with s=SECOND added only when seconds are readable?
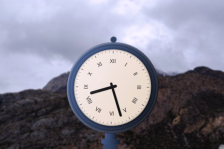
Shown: h=8 m=27
